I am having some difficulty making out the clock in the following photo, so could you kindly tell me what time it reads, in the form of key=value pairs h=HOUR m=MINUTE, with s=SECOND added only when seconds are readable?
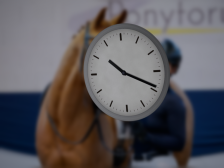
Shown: h=10 m=19
